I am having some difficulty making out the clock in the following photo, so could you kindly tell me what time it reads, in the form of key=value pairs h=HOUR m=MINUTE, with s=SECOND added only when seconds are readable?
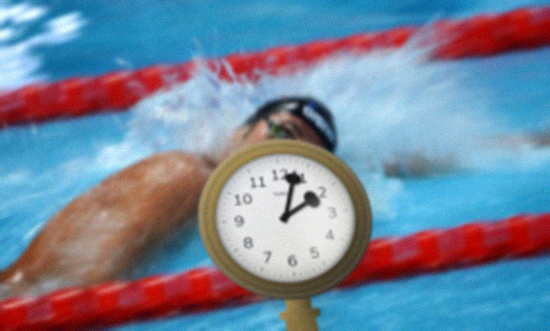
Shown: h=2 m=3
